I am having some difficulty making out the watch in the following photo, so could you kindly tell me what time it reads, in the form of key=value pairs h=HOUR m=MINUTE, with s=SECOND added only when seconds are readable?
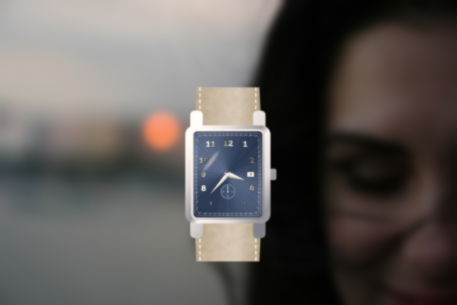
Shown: h=3 m=37
